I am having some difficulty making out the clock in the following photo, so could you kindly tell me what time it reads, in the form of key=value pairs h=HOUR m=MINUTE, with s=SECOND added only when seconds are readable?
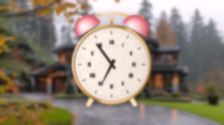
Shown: h=6 m=54
